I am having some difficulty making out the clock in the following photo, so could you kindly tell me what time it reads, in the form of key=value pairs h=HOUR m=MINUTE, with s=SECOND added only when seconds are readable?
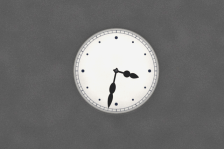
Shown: h=3 m=32
